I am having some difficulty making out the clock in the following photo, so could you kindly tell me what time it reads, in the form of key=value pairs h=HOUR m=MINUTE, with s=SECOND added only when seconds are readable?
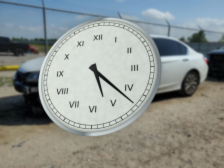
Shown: h=5 m=22
